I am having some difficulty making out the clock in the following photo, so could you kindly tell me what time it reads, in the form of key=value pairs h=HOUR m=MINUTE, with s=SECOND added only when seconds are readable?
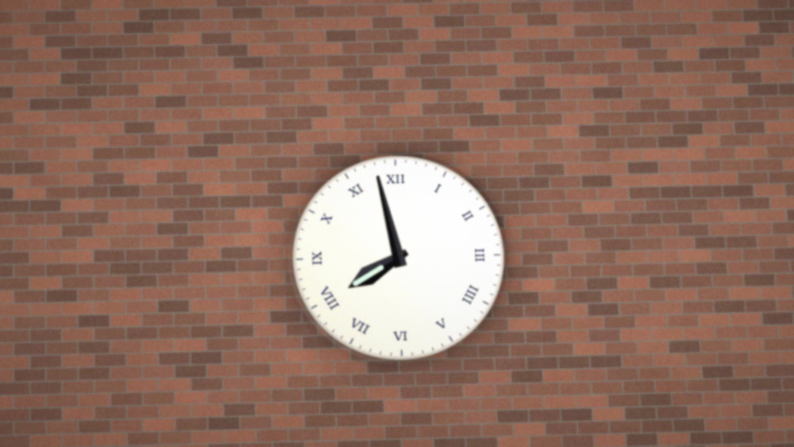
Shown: h=7 m=58
